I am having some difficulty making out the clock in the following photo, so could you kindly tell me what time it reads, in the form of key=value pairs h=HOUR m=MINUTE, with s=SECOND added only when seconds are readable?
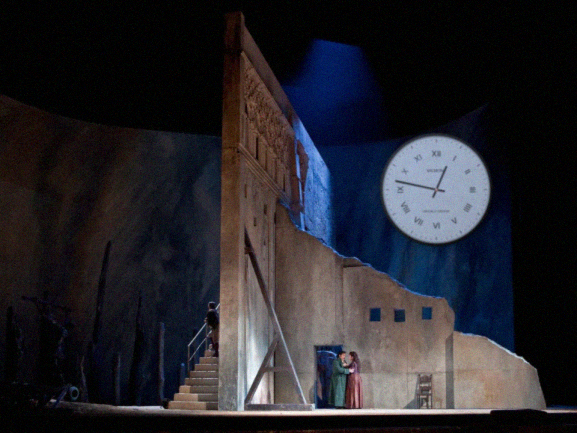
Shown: h=12 m=47
